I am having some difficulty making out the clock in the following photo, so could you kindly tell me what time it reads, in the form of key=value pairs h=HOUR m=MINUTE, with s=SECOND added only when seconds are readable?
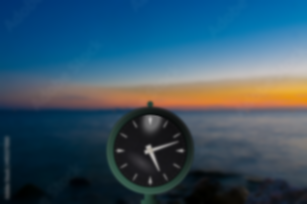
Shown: h=5 m=12
